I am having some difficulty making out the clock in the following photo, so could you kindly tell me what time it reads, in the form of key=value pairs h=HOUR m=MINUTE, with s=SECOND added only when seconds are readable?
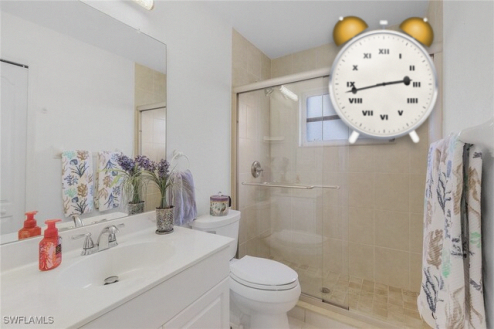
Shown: h=2 m=43
